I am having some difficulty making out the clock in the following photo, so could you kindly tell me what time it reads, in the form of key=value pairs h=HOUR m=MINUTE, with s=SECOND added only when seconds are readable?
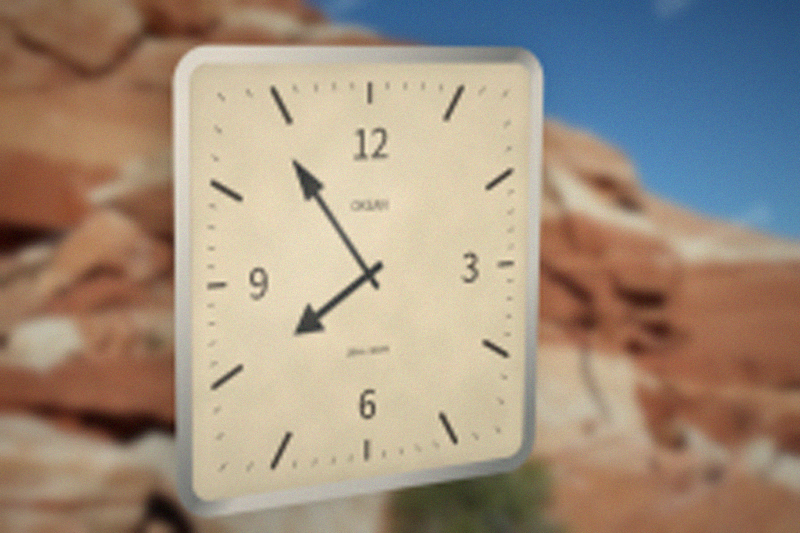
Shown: h=7 m=54
